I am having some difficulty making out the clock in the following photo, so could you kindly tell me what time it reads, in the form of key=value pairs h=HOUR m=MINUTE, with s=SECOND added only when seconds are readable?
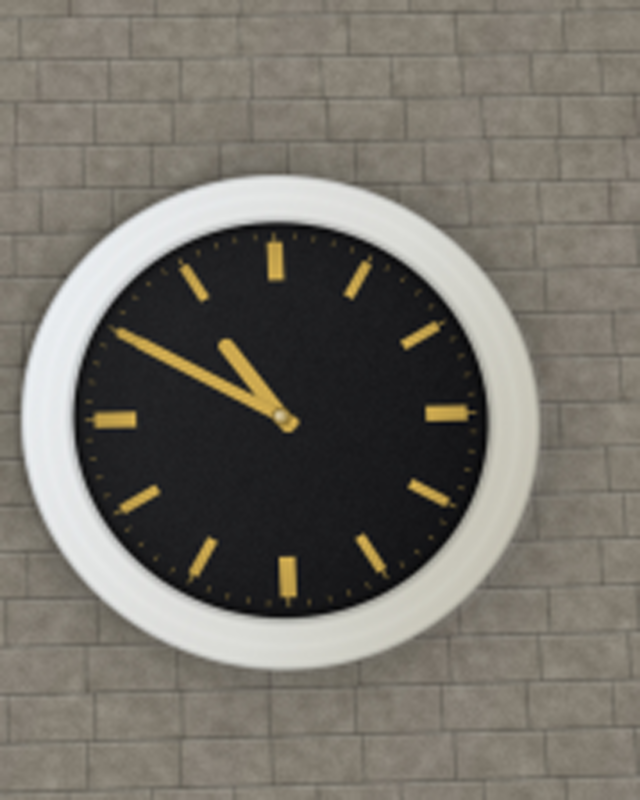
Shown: h=10 m=50
